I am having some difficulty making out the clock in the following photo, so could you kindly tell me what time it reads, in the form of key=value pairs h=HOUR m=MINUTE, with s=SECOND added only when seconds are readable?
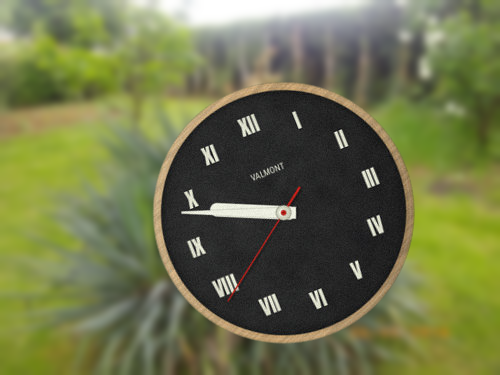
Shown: h=9 m=48 s=39
